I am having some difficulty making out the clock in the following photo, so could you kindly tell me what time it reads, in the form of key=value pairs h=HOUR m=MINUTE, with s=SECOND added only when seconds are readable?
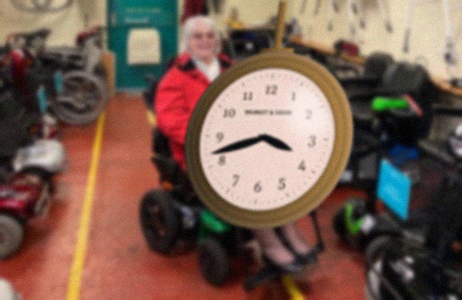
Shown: h=3 m=42
